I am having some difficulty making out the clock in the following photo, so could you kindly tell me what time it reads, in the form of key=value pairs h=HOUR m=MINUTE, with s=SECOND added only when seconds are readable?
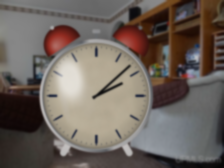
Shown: h=2 m=8
